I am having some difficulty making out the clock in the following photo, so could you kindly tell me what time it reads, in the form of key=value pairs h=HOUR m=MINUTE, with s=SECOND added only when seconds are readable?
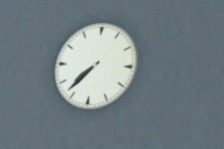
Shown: h=7 m=37
